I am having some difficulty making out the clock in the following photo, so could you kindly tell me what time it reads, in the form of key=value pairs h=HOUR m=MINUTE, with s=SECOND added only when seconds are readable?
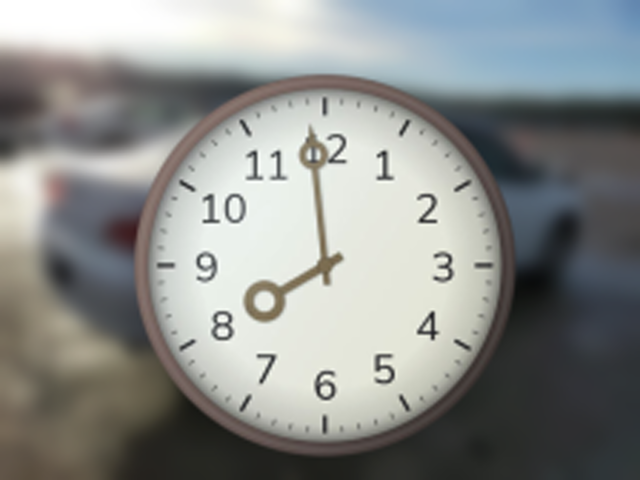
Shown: h=7 m=59
